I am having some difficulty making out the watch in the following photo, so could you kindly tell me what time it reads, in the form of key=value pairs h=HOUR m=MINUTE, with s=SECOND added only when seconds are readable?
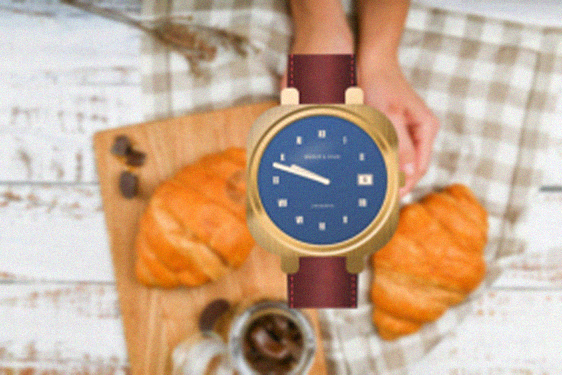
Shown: h=9 m=48
